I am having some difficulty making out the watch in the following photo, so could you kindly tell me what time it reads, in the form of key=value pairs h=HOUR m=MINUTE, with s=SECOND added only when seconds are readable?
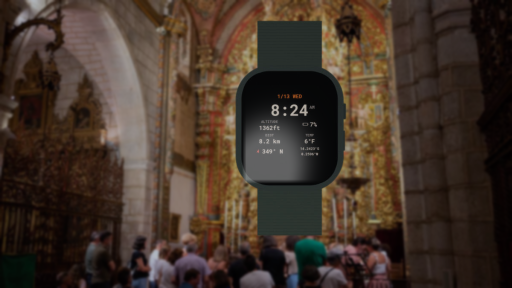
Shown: h=8 m=24
